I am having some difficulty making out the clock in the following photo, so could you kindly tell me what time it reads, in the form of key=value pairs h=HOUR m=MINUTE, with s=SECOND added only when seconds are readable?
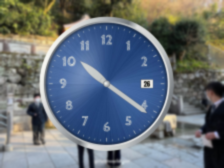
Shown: h=10 m=21
